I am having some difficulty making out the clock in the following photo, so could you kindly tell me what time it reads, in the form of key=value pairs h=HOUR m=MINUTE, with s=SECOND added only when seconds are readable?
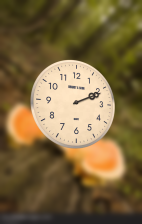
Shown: h=2 m=11
